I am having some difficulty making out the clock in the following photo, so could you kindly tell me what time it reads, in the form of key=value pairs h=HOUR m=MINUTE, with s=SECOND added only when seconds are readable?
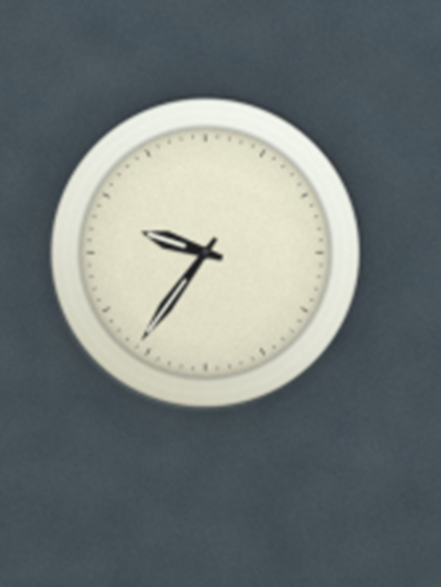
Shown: h=9 m=36
